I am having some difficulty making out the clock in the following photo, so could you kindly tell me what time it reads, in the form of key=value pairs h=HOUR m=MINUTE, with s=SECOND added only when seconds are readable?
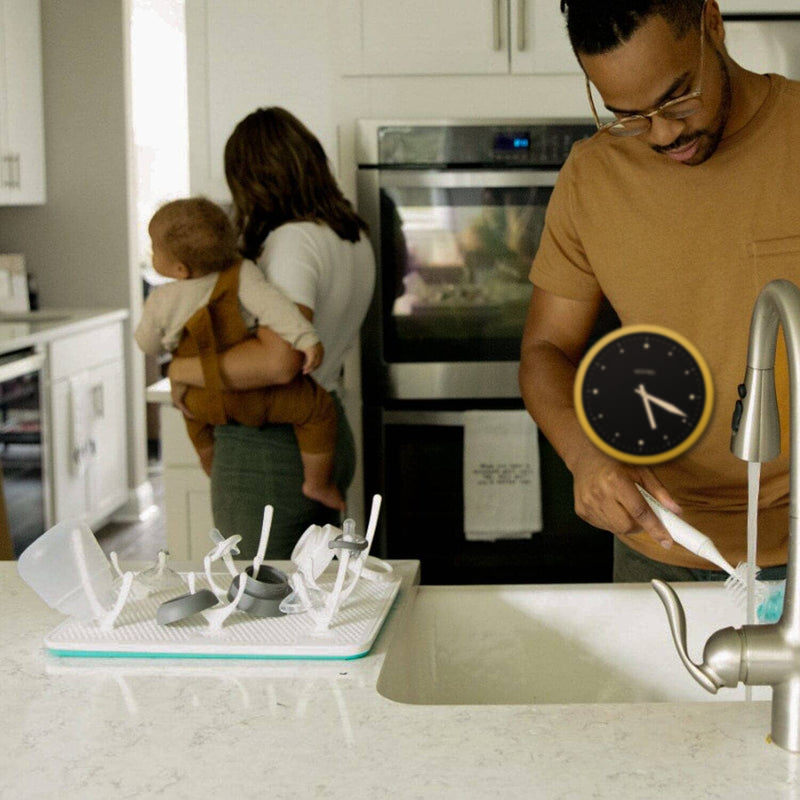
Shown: h=5 m=19
